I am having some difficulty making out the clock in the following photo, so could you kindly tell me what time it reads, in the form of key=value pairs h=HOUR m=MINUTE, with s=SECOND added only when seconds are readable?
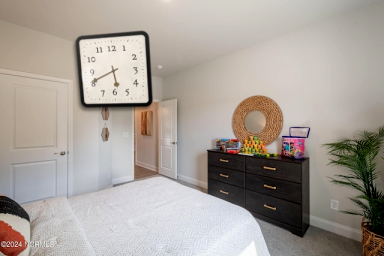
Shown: h=5 m=41
